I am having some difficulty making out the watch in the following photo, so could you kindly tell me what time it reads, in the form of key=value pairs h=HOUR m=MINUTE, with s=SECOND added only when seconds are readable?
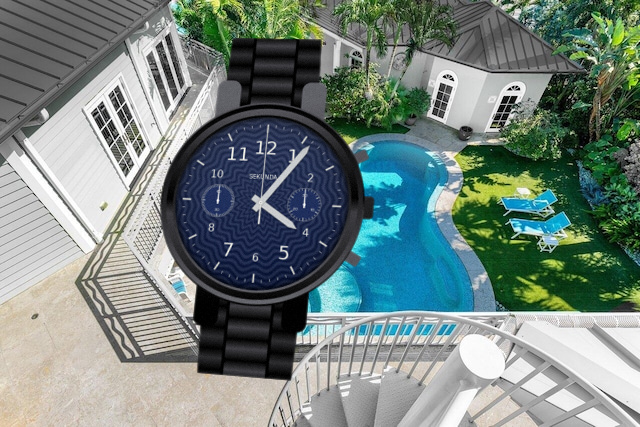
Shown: h=4 m=6
